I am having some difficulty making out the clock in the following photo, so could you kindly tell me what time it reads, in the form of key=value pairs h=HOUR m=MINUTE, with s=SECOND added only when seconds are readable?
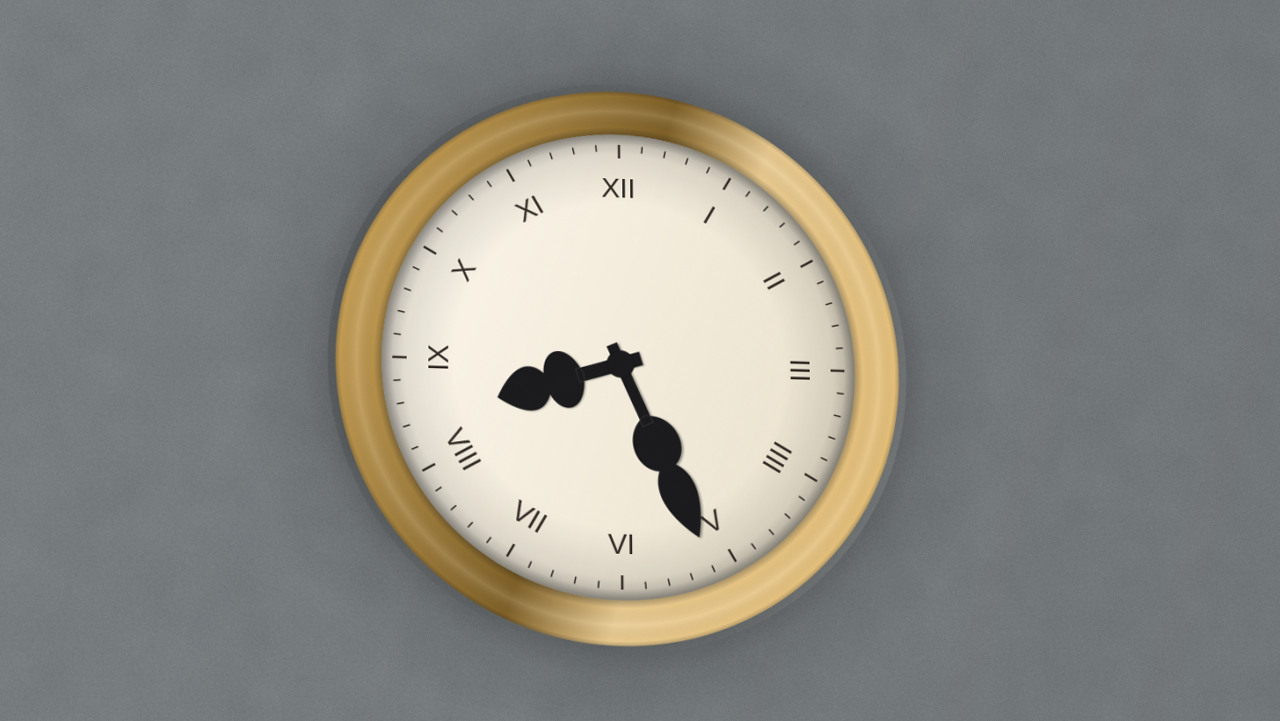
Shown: h=8 m=26
